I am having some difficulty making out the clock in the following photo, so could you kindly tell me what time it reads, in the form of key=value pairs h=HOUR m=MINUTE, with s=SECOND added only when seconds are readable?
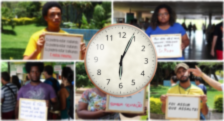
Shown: h=6 m=4
